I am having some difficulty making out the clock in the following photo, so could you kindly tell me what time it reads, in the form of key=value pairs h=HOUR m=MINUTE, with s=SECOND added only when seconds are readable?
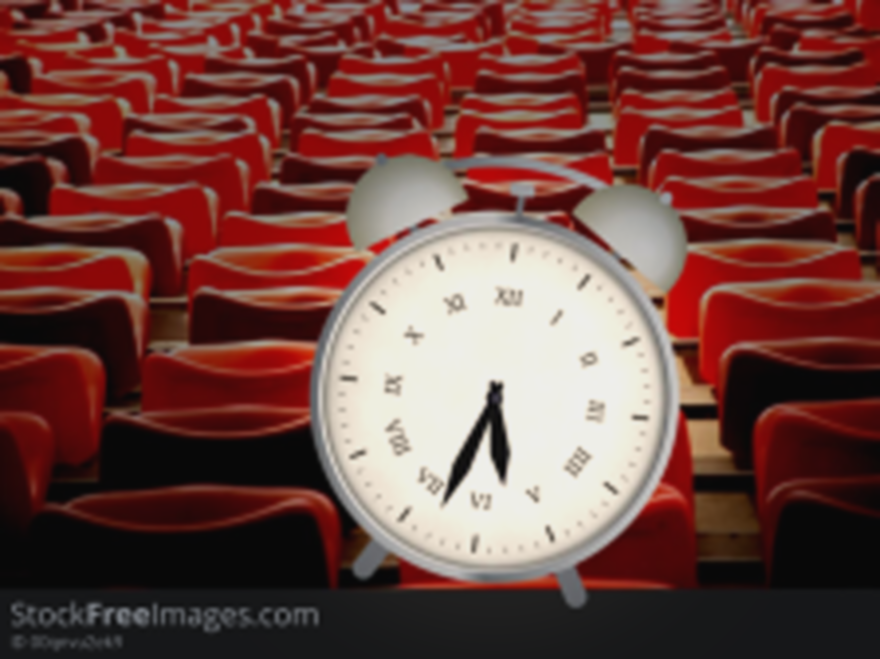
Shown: h=5 m=33
